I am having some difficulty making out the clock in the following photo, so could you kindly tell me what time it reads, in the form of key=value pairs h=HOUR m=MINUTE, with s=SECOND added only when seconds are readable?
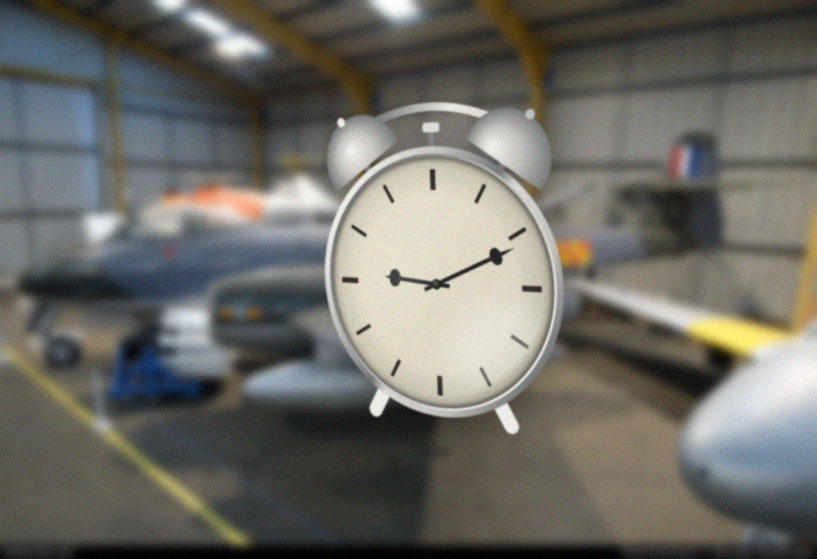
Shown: h=9 m=11
